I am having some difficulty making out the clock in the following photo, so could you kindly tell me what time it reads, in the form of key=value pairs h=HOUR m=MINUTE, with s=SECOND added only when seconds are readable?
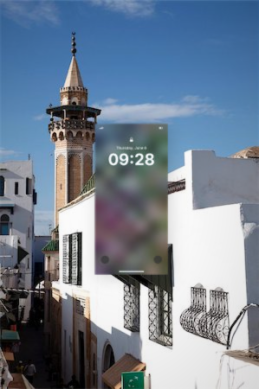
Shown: h=9 m=28
